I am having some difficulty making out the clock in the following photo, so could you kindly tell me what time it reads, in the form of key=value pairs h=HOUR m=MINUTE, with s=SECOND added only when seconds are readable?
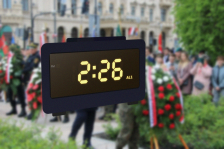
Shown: h=2 m=26
